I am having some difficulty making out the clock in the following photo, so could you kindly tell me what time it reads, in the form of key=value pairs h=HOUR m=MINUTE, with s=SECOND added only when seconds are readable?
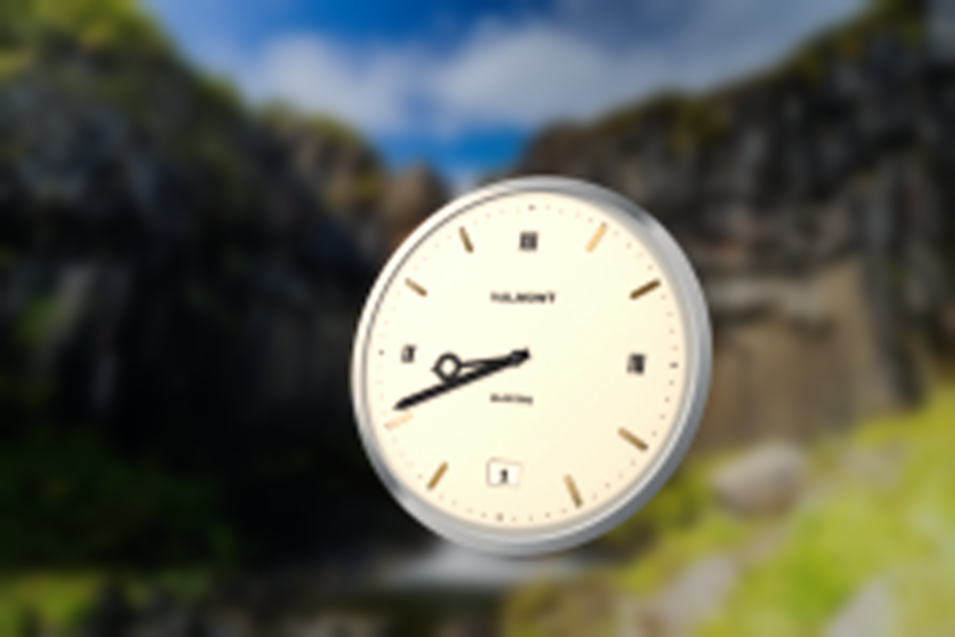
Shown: h=8 m=41
